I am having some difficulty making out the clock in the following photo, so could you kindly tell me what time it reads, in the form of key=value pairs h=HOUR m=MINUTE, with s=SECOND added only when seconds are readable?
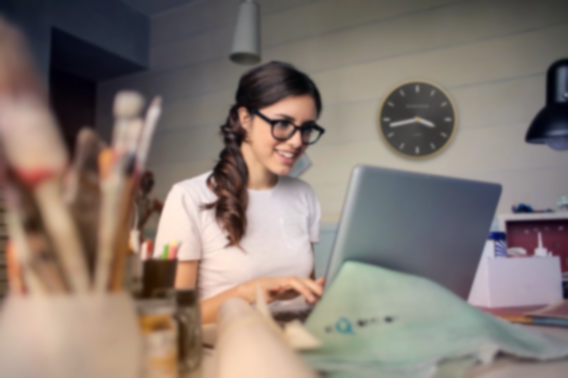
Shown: h=3 m=43
